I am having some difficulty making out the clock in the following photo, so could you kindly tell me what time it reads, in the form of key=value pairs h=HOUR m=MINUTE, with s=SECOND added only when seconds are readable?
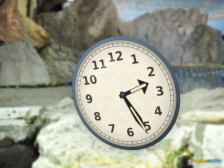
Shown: h=2 m=26
